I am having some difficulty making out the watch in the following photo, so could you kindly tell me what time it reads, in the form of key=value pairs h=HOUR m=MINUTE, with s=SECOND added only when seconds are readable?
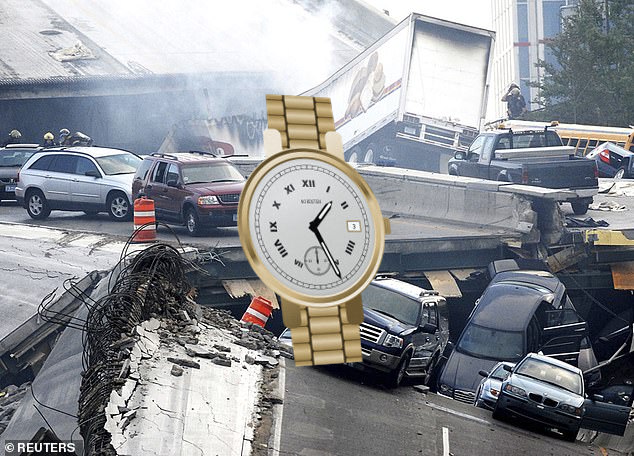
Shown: h=1 m=26
